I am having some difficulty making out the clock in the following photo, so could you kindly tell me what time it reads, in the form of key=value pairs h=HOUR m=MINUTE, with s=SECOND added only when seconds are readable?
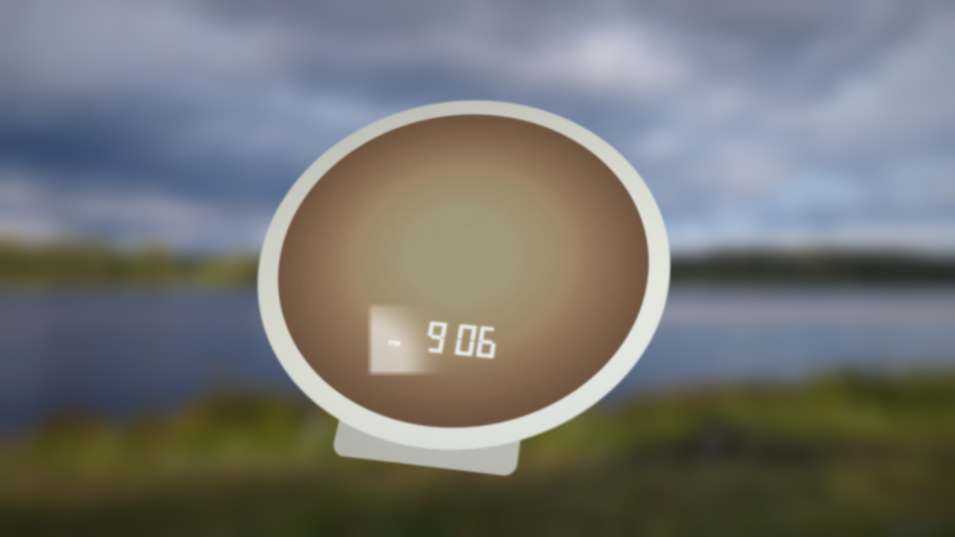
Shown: h=9 m=6
